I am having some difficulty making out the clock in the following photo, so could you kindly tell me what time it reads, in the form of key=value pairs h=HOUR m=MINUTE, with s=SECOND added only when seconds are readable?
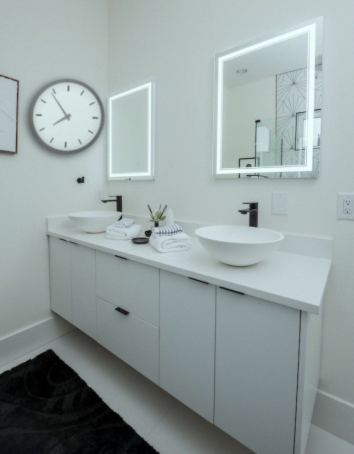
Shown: h=7 m=54
